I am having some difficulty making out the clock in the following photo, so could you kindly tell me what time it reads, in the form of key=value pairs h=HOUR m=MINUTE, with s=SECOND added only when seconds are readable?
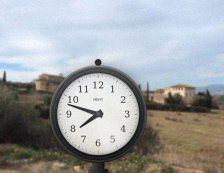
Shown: h=7 m=48
